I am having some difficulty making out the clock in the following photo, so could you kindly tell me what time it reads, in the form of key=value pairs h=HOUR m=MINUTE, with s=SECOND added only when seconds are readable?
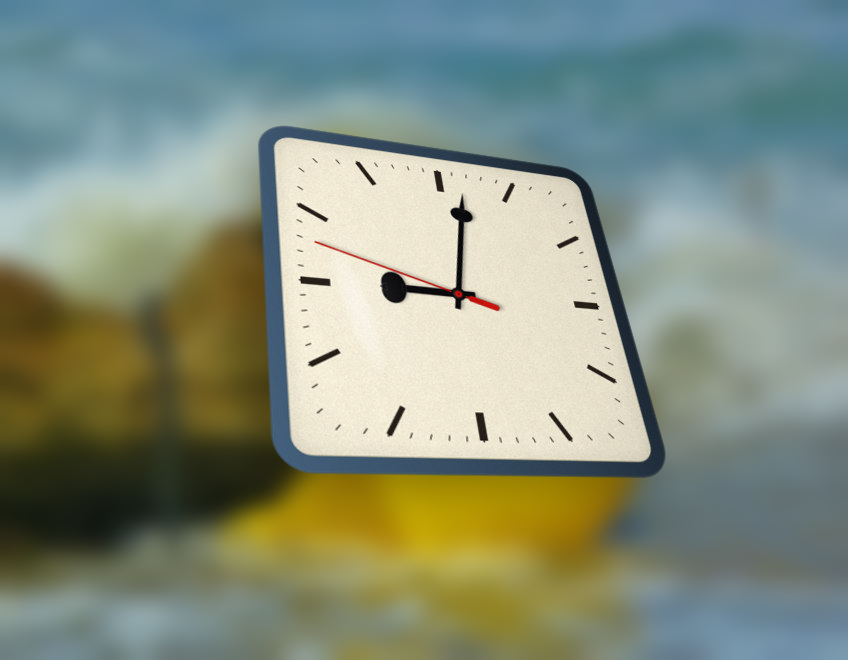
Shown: h=9 m=1 s=48
